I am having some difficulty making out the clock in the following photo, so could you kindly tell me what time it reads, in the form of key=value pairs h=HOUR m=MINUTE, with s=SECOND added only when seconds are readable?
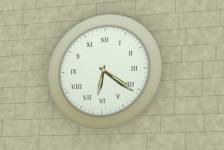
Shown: h=6 m=21
